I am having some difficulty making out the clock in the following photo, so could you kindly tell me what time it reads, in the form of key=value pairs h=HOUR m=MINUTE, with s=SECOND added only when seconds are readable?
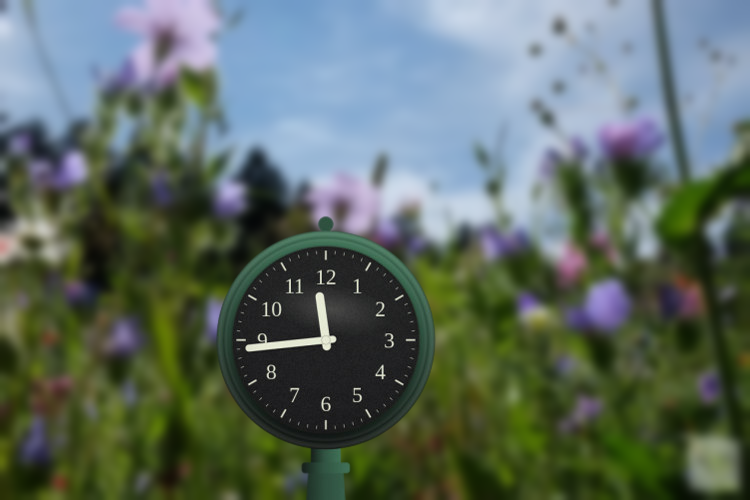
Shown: h=11 m=44
